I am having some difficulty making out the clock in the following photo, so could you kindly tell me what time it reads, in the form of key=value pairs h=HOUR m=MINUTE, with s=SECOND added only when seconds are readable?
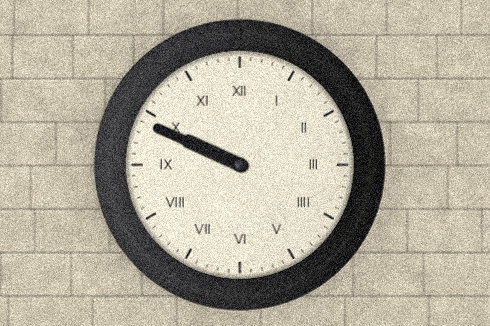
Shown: h=9 m=49
